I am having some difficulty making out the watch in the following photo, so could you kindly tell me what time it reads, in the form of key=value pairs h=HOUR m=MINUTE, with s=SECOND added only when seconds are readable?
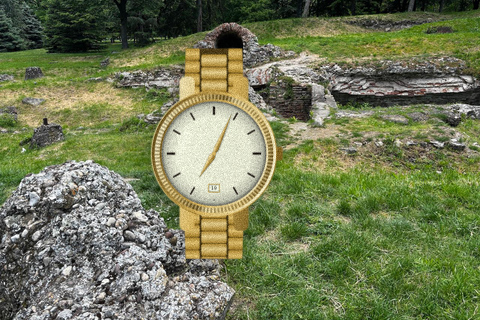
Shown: h=7 m=4
